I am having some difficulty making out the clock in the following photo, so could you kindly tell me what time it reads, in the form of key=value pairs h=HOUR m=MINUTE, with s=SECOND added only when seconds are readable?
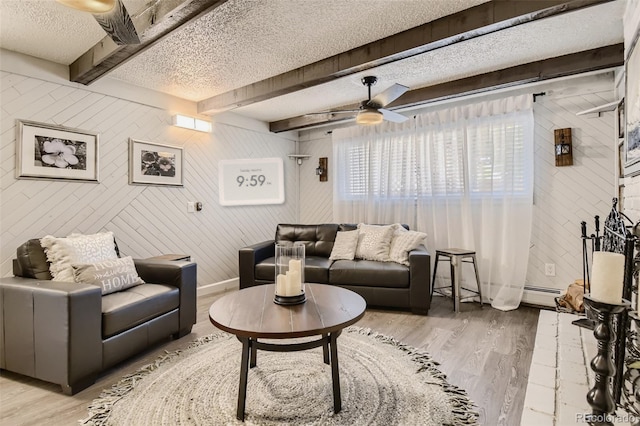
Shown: h=9 m=59
